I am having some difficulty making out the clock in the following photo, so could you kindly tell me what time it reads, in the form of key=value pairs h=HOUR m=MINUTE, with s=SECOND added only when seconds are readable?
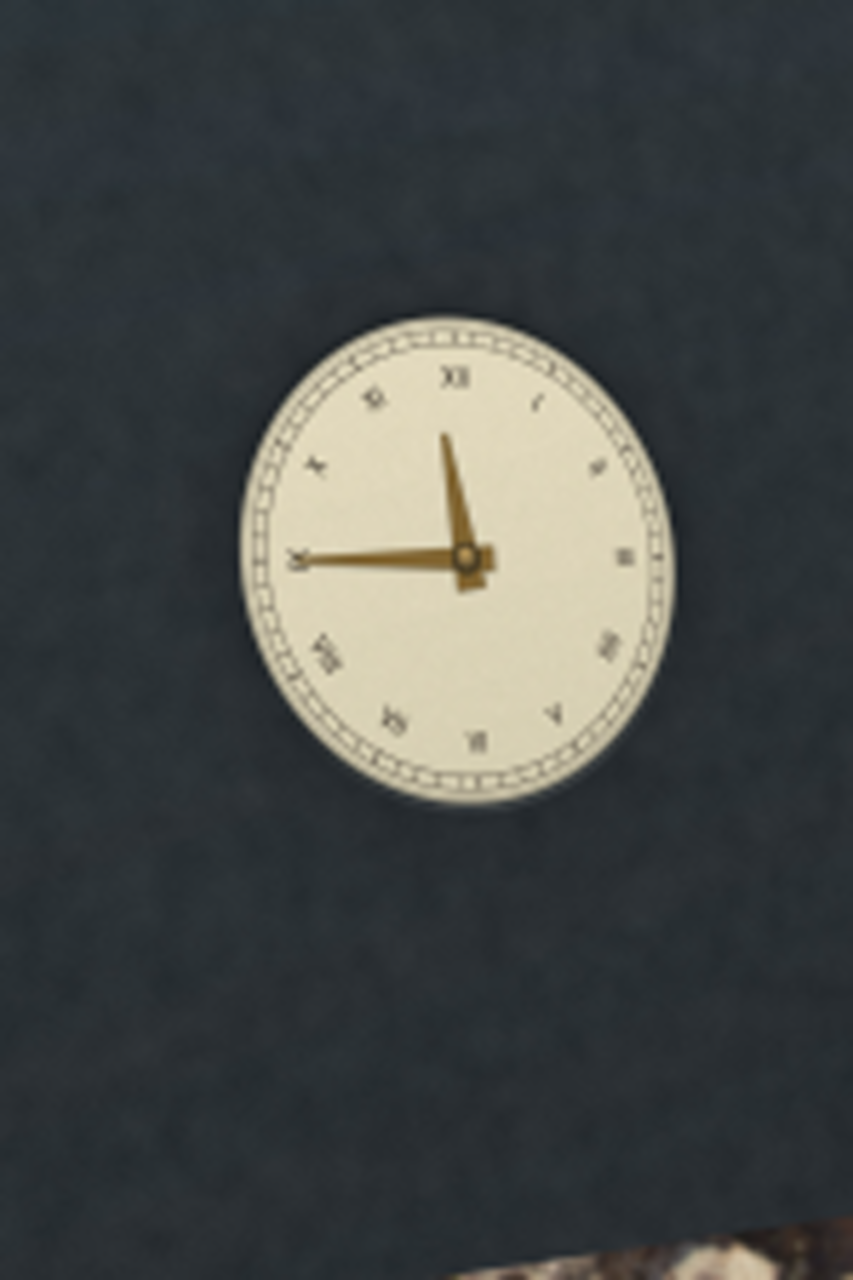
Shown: h=11 m=45
